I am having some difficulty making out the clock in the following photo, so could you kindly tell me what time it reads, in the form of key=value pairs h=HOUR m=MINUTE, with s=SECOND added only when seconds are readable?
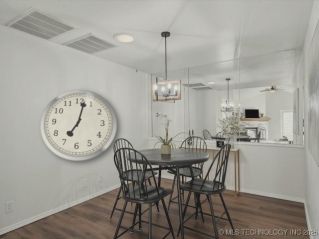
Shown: h=7 m=2
